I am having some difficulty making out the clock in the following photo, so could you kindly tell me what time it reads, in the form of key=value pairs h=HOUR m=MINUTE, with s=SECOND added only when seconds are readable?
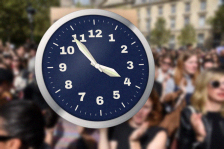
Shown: h=3 m=54
